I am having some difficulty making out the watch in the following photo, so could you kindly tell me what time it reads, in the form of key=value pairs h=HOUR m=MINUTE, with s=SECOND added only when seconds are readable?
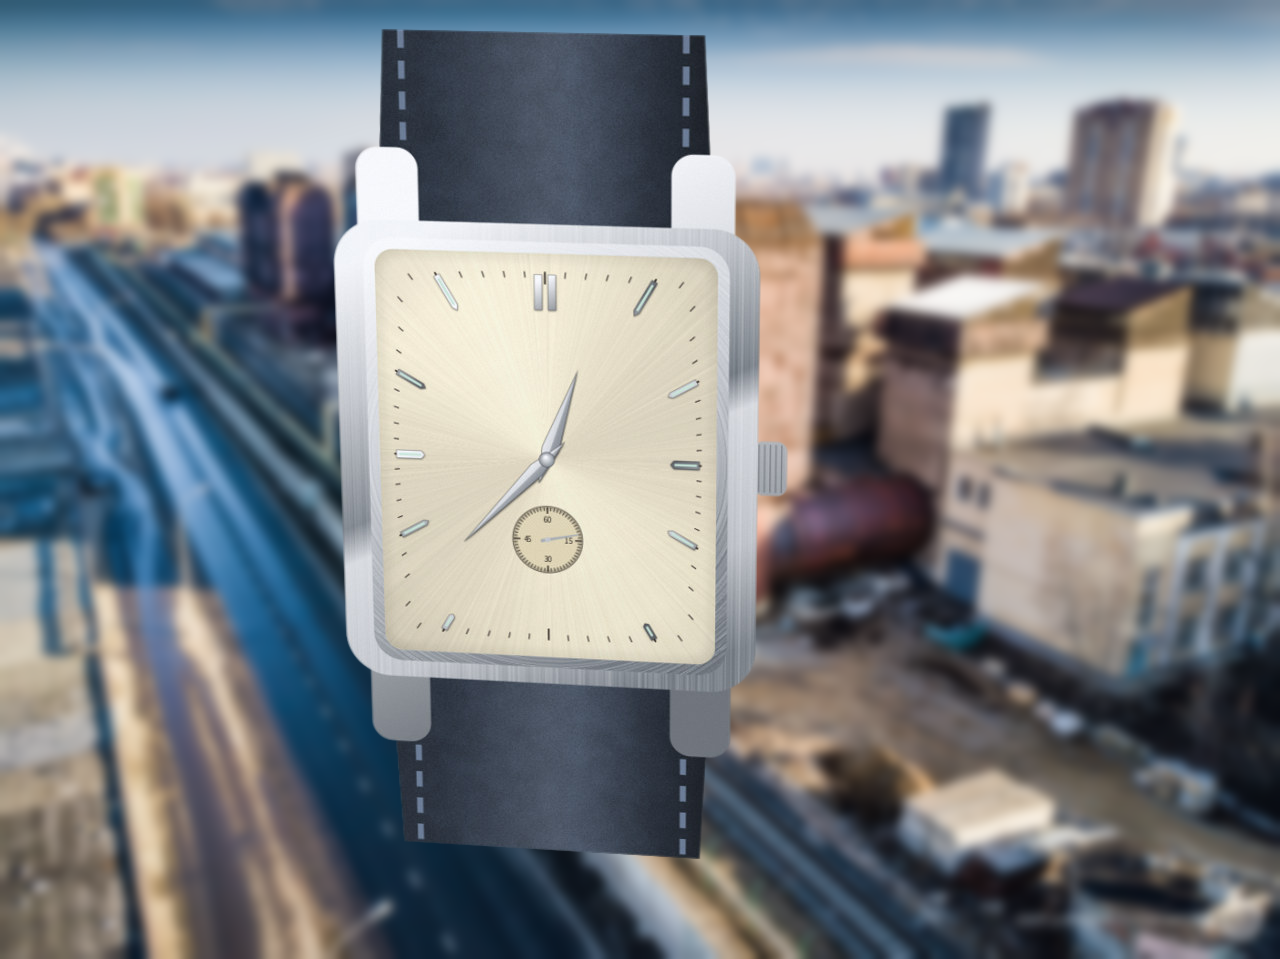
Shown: h=12 m=37 s=13
